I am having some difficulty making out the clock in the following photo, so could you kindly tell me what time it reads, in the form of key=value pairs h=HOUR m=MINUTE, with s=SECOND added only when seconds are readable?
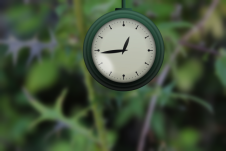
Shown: h=12 m=44
